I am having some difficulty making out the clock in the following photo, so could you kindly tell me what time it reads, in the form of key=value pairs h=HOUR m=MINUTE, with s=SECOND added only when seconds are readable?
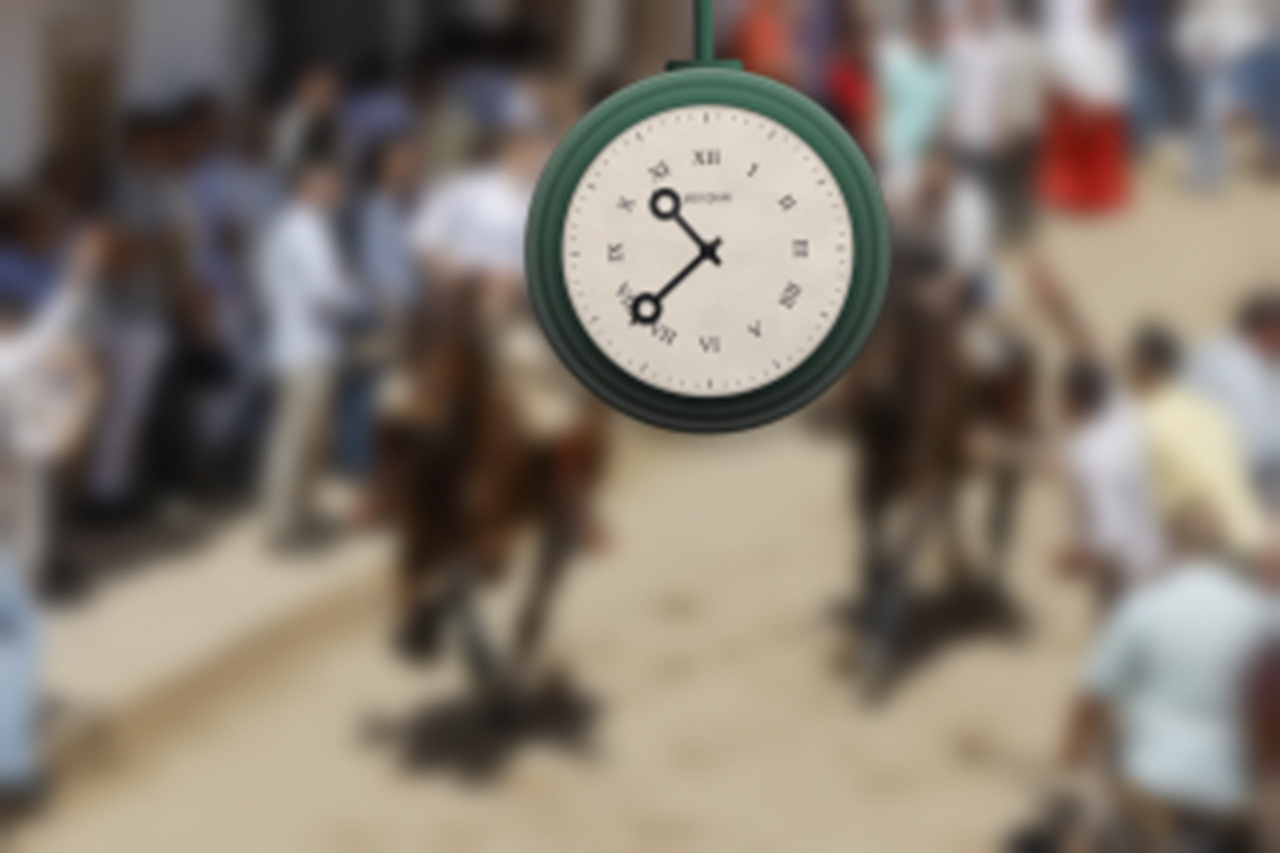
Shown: h=10 m=38
